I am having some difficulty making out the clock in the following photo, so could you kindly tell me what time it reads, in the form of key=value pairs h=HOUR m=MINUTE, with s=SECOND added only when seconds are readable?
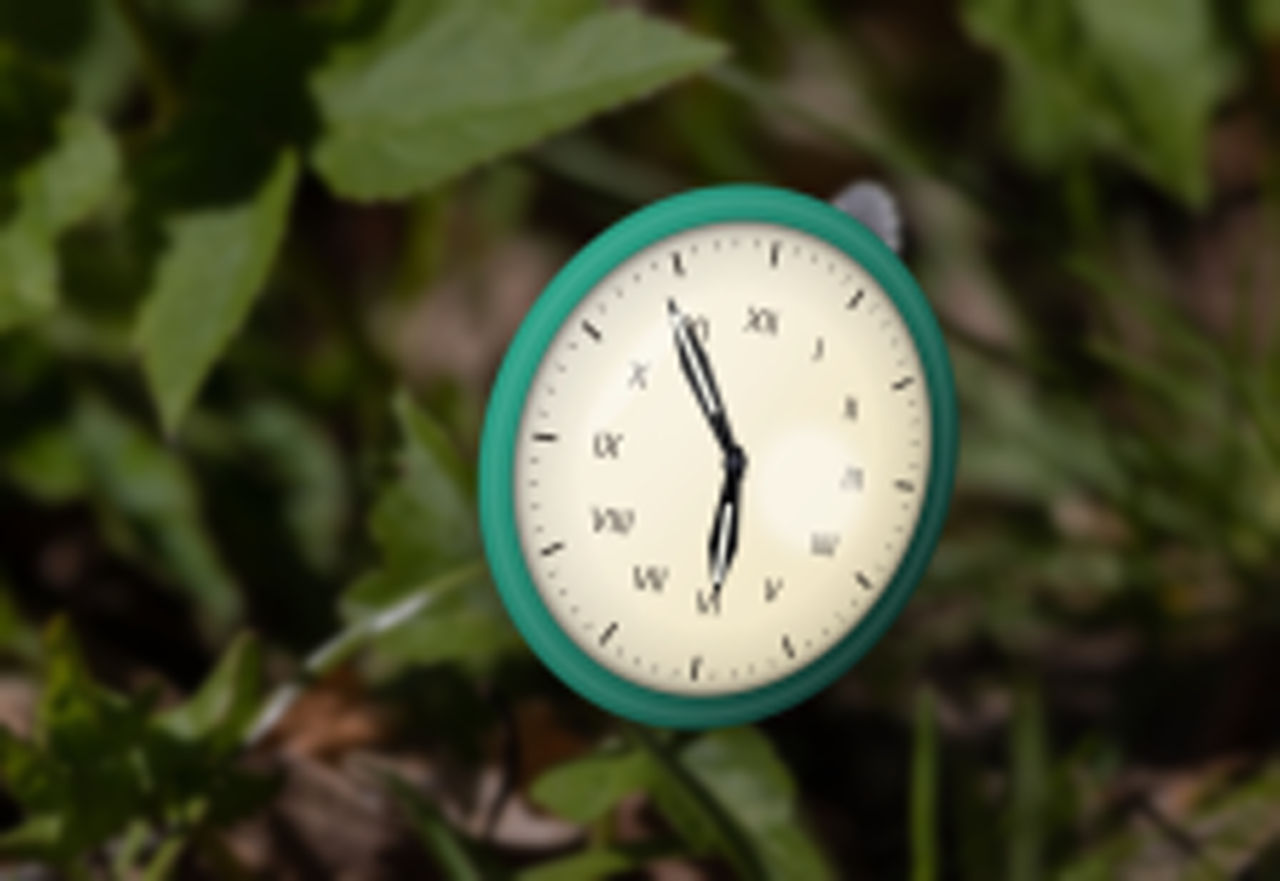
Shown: h=5 m=54
